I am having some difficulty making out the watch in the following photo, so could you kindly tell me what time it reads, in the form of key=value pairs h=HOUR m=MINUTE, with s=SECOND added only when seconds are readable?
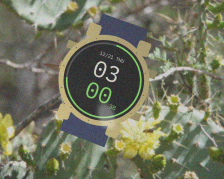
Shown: h=3 m=0
